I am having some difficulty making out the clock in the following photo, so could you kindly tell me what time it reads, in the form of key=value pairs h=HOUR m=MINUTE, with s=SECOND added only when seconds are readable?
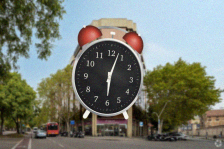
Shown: h=6 m=3
